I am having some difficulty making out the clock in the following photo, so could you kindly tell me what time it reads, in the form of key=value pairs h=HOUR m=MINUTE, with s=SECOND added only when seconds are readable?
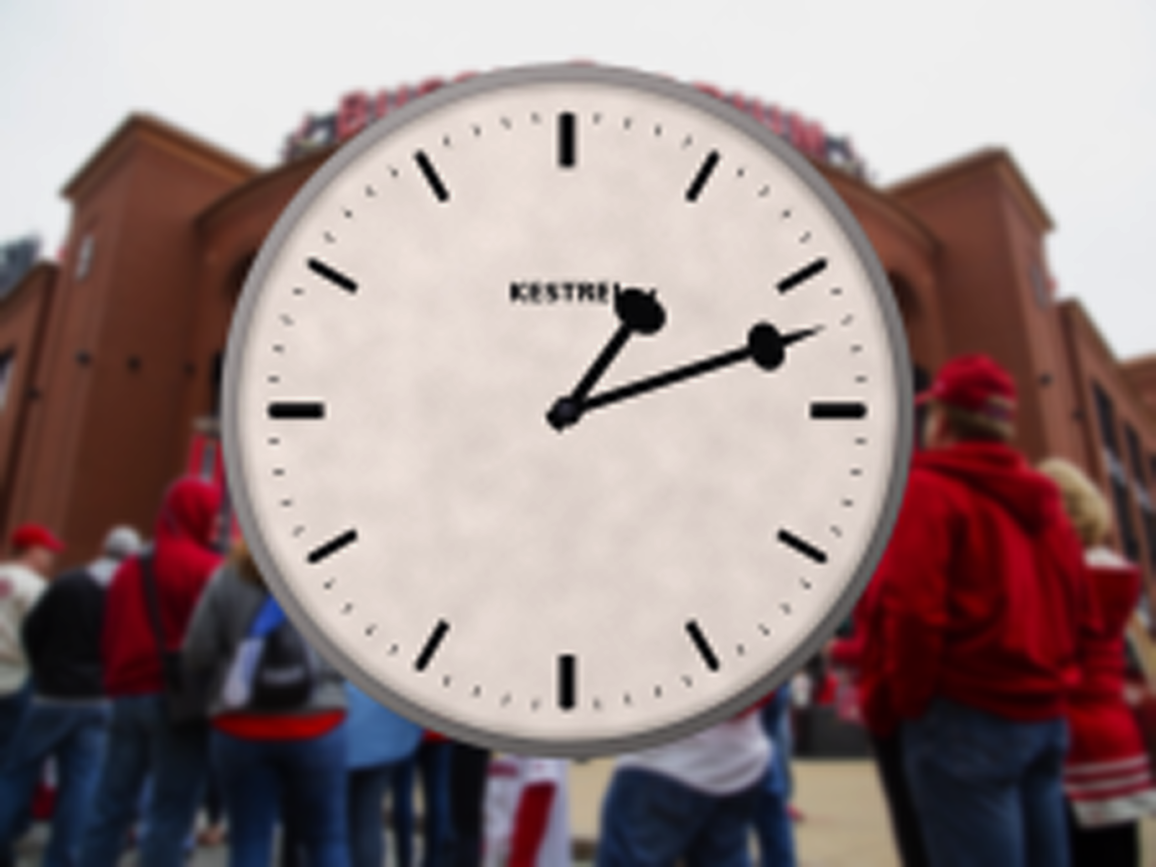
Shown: h=1 m=12
